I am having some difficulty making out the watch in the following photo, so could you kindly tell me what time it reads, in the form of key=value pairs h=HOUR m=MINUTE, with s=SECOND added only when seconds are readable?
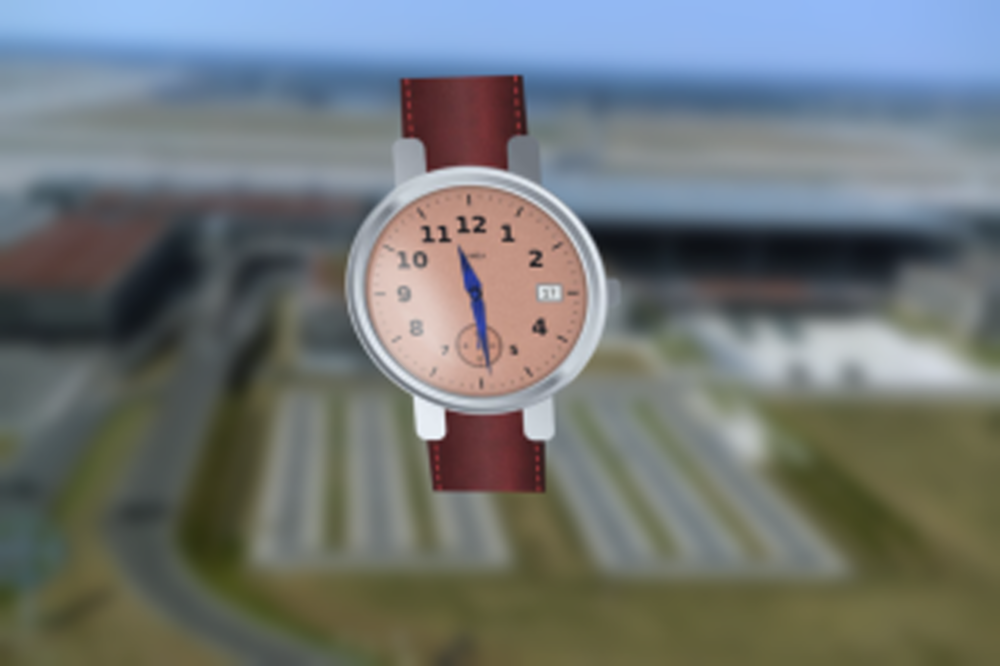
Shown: h=11 m=29
